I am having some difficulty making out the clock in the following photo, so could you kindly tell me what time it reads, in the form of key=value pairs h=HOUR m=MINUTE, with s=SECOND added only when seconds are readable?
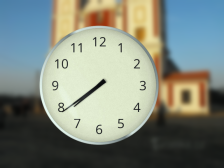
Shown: h=7 m=39
